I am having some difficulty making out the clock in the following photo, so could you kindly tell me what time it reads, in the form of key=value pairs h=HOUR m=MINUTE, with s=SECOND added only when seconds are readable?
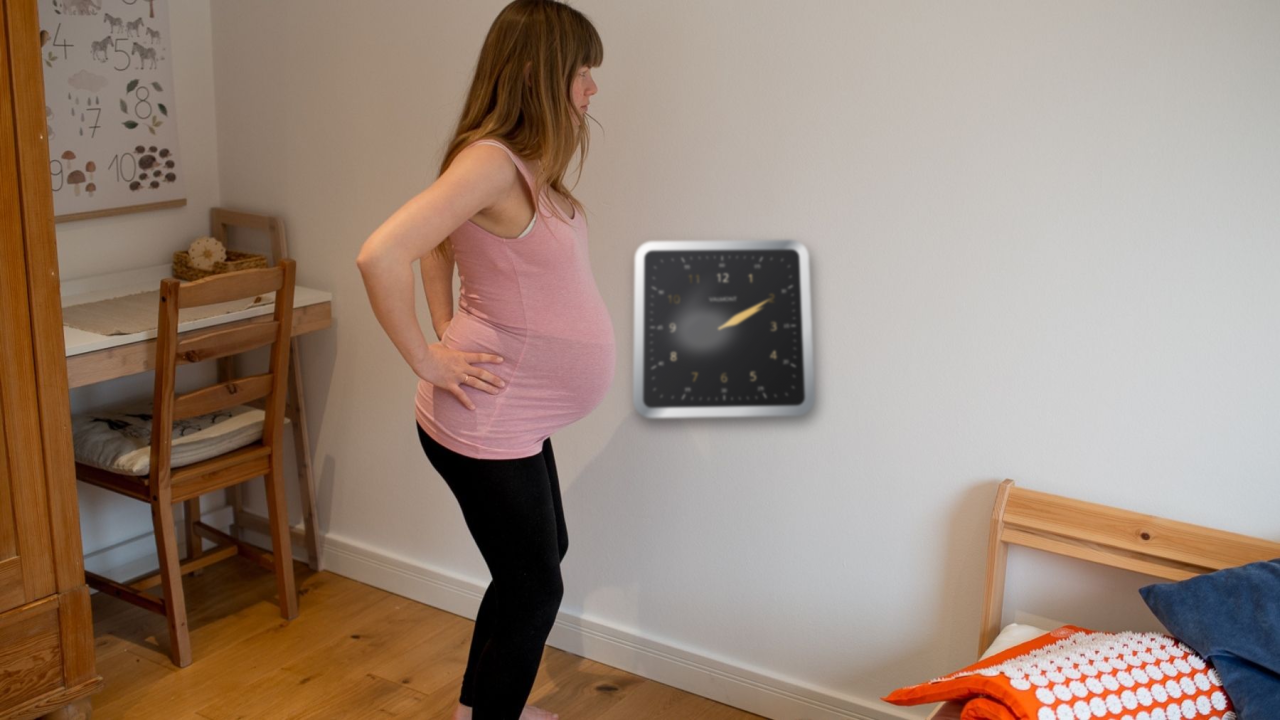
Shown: h=2 m=10
